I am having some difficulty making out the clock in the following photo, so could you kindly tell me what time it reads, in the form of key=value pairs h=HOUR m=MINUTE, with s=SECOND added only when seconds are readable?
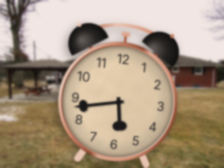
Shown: h=5 m=43
